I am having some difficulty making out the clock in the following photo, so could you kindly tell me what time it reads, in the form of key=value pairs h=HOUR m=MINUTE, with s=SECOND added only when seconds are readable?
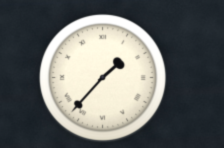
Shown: h=1 m=37
